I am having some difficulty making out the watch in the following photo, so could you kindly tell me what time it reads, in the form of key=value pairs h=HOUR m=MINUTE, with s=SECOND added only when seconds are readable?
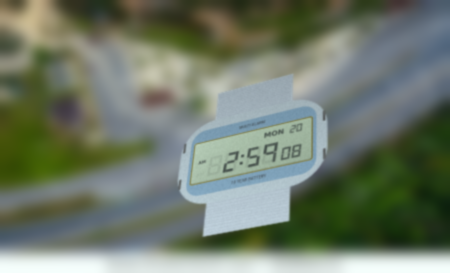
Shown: h=2 m=59 s=8
